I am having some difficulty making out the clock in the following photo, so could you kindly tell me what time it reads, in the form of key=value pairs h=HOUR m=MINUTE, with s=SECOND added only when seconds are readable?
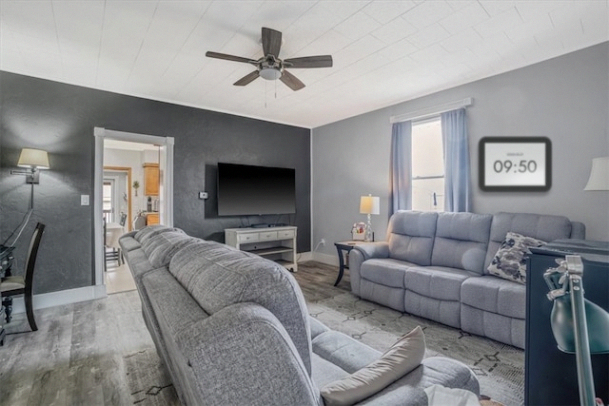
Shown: h=9 m=50
